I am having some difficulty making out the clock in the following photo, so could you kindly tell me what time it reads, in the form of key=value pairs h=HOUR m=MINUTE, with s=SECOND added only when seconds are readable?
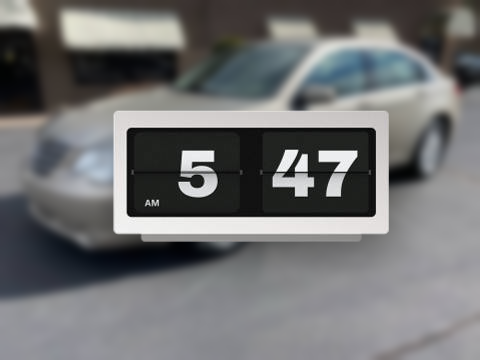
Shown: h=5 m=47
